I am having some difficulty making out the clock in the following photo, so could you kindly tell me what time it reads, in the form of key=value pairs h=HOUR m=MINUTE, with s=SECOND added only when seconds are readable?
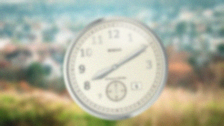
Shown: h=8 m=10
